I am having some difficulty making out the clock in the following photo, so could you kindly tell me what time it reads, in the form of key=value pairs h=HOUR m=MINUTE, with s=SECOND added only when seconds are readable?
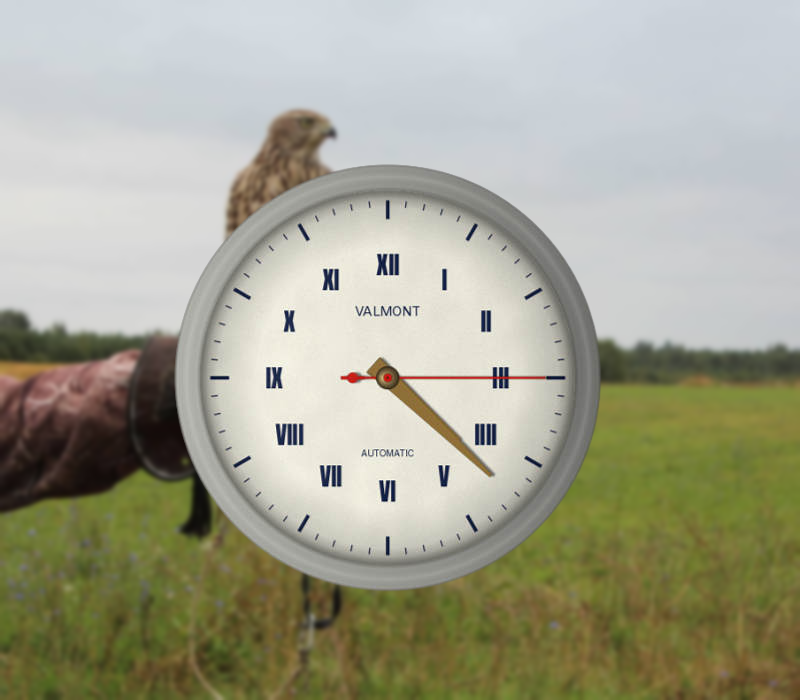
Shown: h=4 m=22 s=15
